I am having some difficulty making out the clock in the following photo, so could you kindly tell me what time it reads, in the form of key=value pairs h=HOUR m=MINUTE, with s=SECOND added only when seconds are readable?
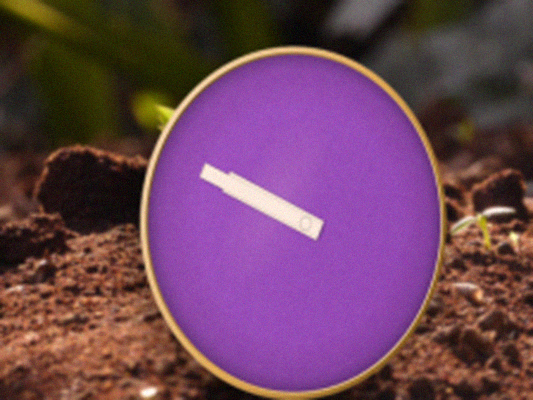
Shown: h=9 m=49
